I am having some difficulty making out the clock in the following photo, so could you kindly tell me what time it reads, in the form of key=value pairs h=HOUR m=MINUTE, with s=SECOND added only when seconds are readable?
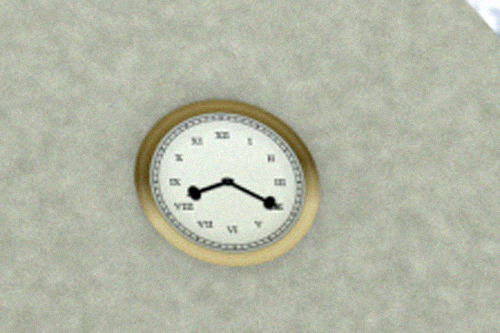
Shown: h=8 m=20
